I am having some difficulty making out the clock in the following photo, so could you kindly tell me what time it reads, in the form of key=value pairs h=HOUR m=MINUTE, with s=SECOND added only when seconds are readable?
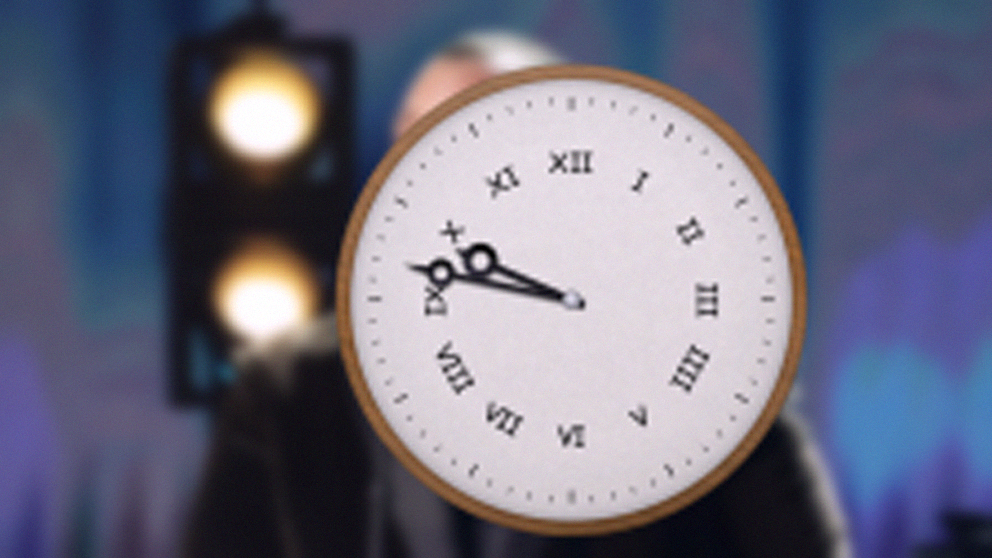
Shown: h=9 m=47
